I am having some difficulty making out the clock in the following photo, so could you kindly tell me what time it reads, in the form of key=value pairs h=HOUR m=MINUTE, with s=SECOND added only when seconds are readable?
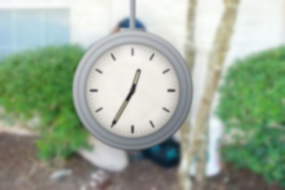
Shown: h=12 m=35
